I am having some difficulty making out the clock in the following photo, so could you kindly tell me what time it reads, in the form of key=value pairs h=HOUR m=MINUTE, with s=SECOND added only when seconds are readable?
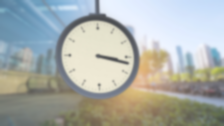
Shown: h=3 m=17
